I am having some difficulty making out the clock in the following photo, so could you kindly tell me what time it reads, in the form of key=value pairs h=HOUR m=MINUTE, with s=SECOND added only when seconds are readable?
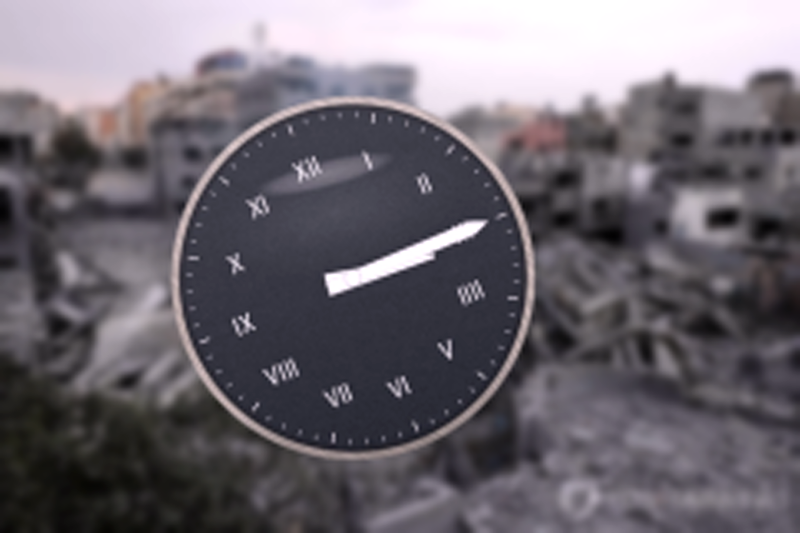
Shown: h=3 m=15
